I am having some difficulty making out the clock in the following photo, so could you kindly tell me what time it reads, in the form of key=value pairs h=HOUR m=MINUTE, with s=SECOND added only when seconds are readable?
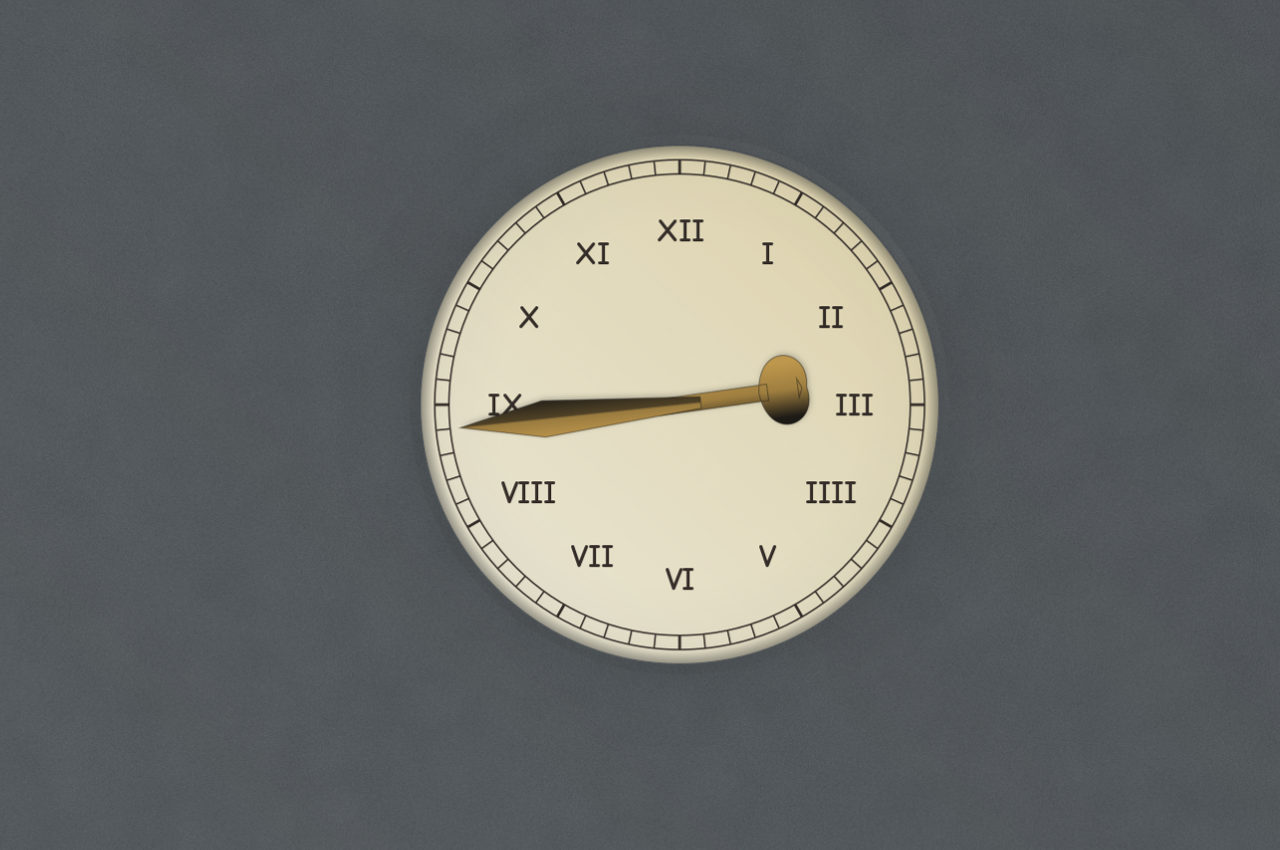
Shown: h=2 m=44
